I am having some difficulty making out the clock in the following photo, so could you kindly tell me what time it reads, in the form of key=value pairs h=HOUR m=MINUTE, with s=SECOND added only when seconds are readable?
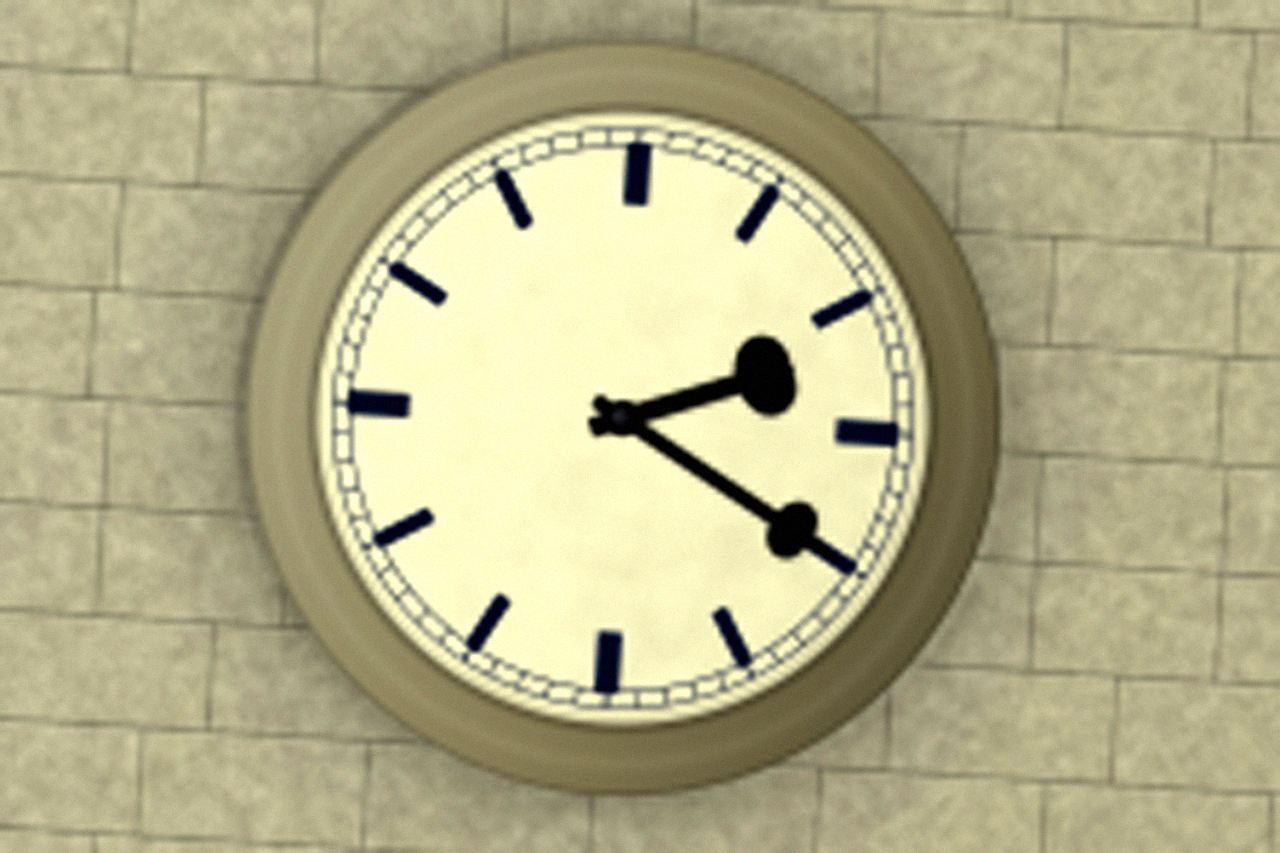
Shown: h=2 m=20
